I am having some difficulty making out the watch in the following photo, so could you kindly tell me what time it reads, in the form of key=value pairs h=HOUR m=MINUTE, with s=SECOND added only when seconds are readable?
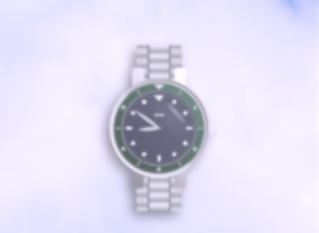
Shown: h=8 m=51
